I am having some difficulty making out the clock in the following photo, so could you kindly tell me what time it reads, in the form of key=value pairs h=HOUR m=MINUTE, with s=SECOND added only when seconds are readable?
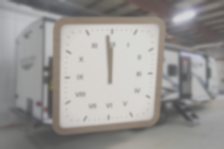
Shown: h=11 m=59
